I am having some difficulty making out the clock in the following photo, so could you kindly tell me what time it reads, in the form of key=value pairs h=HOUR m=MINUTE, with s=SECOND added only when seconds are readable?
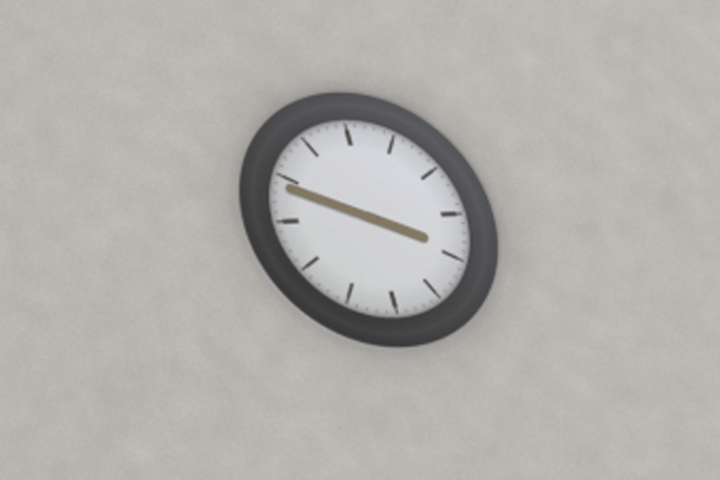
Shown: h=3 m=49
